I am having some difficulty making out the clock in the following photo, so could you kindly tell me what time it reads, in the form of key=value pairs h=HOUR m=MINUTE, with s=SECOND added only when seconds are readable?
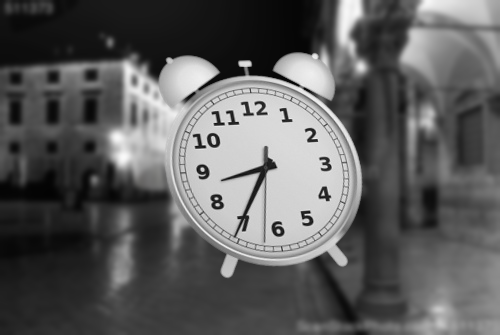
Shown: h=8 m=35 s=32
